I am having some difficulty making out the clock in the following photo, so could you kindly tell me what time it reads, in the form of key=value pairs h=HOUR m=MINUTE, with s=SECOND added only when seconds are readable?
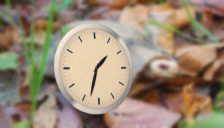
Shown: h=1 m=33
